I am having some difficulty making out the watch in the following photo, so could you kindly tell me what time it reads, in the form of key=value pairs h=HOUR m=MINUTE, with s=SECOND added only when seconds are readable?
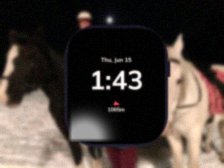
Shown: h=1 m=43
